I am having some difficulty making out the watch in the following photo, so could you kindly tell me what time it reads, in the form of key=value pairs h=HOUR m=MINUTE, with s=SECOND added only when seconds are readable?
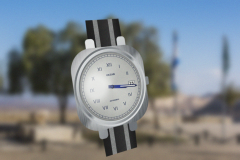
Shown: h=3 m=16
